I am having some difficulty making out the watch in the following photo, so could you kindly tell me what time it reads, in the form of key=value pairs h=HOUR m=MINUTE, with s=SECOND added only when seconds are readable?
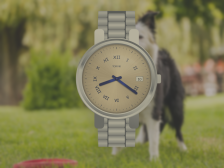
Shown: h=8 m=21
